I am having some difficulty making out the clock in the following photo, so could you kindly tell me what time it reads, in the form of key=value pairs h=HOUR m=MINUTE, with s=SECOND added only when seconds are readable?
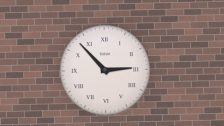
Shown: h=2 m=53
